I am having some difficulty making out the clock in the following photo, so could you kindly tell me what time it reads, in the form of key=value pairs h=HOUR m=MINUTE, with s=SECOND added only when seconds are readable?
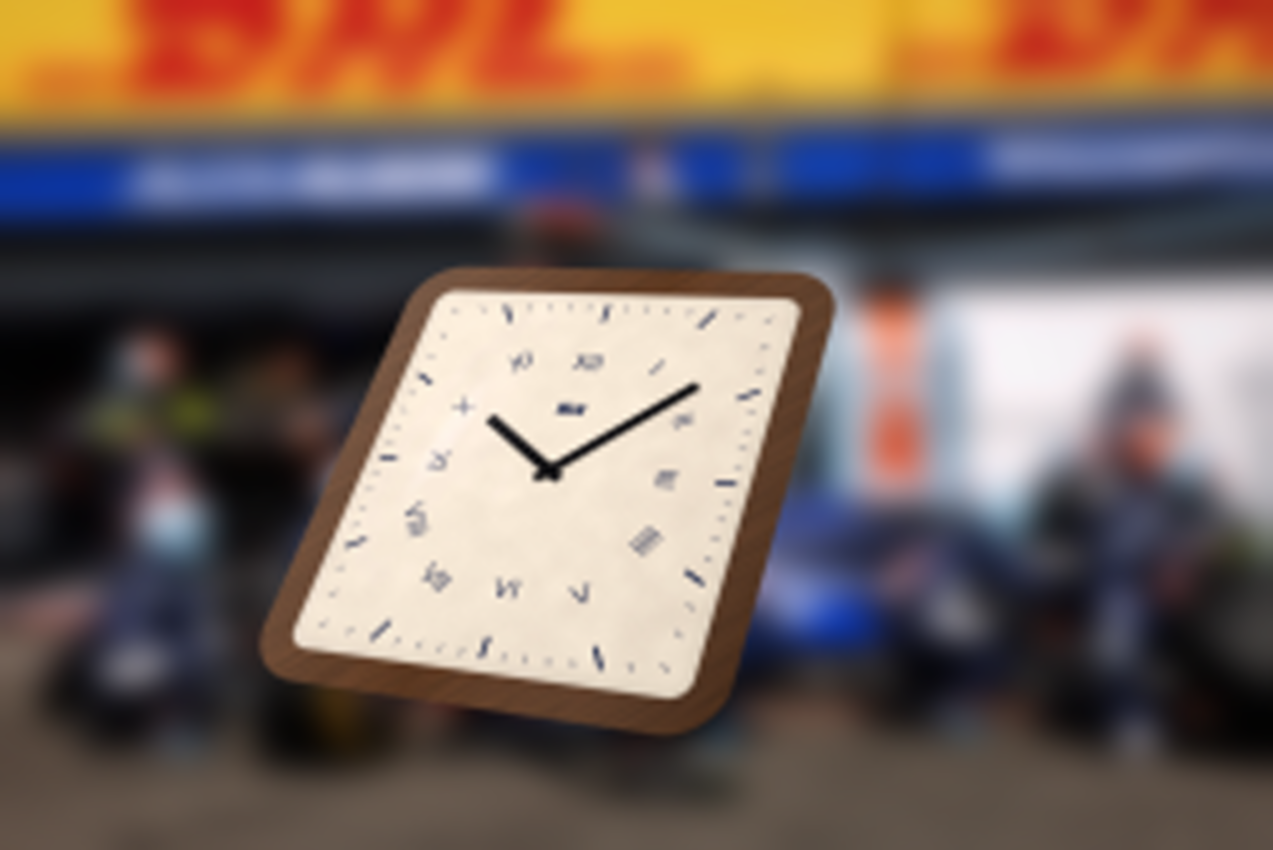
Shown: h=10 m=8
